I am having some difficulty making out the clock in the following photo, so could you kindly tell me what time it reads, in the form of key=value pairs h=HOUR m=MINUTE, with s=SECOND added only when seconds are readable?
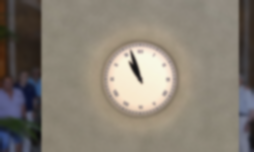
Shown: h=10 m=57
